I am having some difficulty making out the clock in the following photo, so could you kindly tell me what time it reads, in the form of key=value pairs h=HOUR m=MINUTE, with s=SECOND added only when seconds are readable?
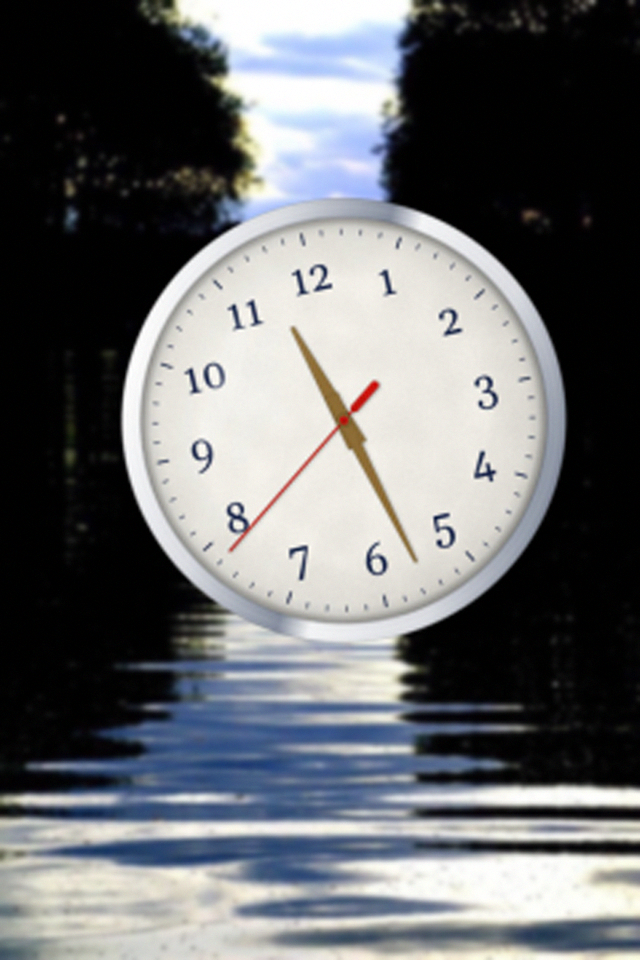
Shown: h=11 m=27 s=39
